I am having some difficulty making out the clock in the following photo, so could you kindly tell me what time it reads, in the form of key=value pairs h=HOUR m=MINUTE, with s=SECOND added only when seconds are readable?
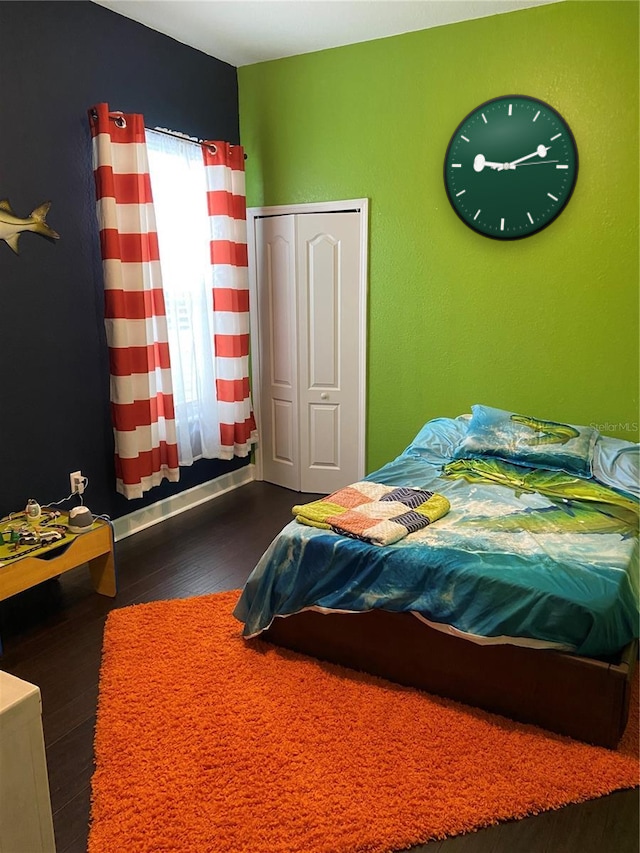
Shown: h=9 m=11 s=14
